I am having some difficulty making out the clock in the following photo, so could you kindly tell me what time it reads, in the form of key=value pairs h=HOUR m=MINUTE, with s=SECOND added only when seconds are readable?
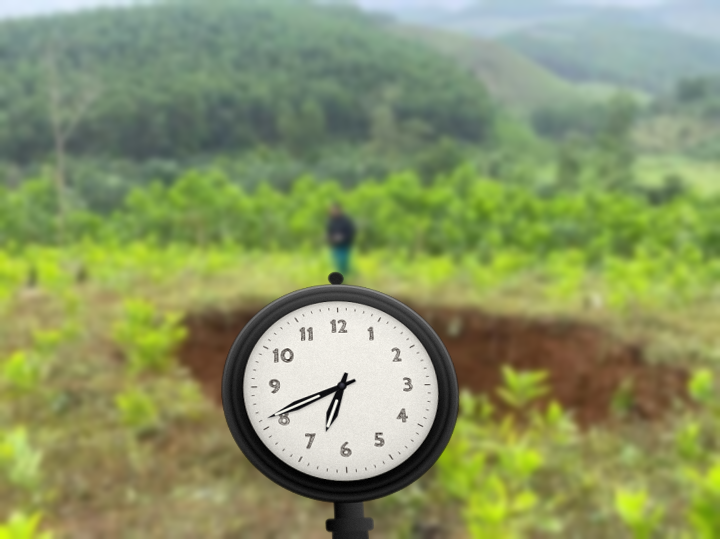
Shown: h=6 m=41
